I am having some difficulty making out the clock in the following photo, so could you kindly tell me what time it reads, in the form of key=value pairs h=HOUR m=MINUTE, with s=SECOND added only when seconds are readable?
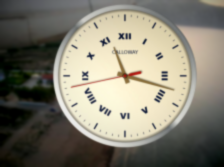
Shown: h=11 m=17 s=43
